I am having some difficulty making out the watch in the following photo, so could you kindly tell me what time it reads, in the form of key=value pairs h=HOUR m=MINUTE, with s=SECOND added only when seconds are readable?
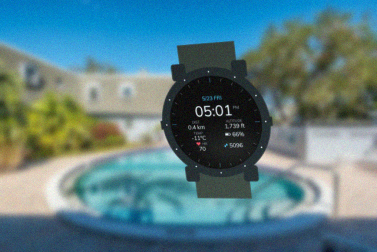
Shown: h=5 m=1
